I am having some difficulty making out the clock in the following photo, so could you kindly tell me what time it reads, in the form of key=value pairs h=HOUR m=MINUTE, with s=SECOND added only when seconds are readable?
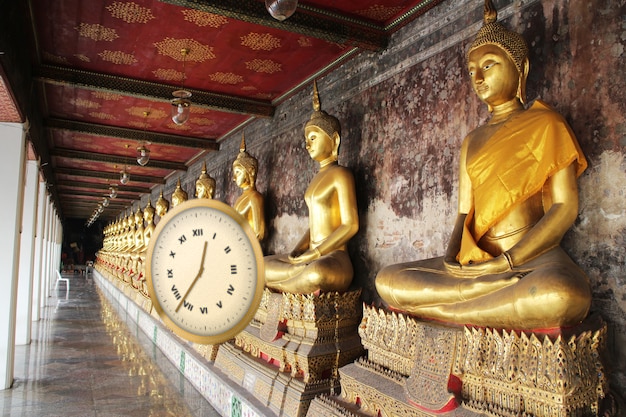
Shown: h=12 m=37
